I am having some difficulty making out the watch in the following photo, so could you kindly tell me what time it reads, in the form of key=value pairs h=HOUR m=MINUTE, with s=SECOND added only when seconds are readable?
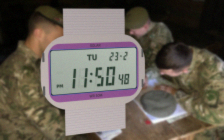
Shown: h=11 m=50 s=48
